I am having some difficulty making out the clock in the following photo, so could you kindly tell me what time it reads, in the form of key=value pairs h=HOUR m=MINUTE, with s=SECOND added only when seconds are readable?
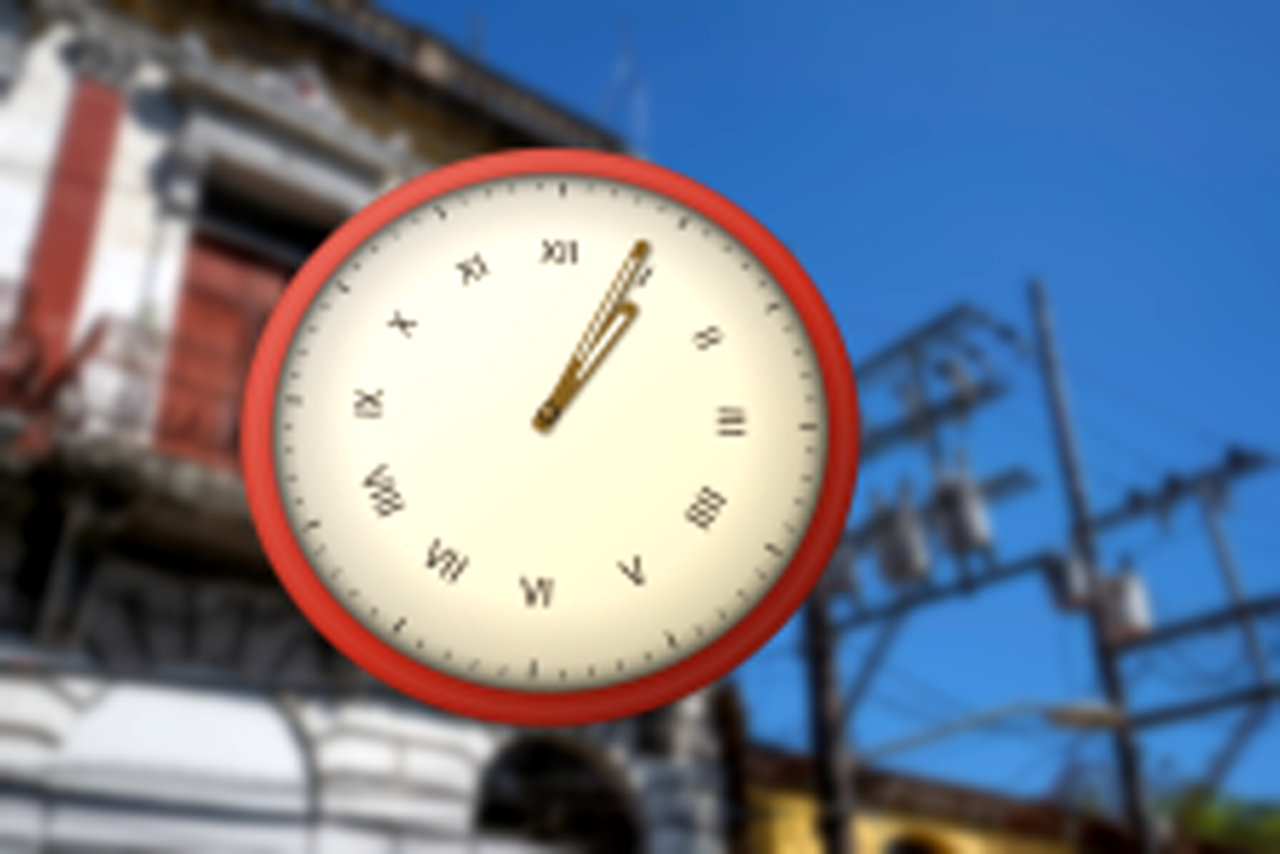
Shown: h=1 m=4
